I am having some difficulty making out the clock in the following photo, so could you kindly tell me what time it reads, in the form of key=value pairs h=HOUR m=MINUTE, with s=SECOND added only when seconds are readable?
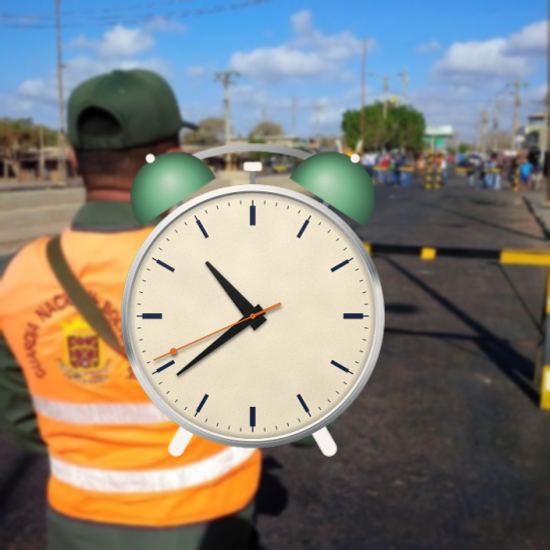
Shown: h=10 m=38 s=41
